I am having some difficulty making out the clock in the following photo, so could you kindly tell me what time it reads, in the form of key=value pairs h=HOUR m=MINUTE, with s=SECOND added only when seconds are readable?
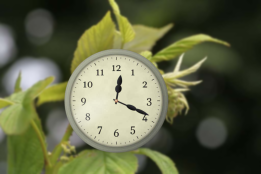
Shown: h=12 m=19
